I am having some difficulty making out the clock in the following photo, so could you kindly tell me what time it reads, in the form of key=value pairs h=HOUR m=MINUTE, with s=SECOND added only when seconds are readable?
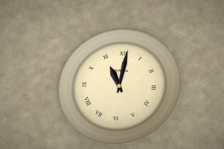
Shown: h=11 m=1
